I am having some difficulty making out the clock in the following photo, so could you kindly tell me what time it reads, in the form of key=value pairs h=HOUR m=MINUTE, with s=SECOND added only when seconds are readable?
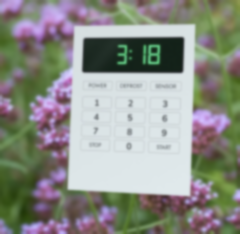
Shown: h=3 m=18
